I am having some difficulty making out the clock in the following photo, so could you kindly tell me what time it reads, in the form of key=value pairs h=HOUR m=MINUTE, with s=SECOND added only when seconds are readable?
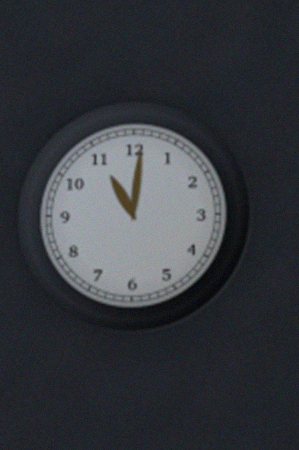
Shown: h=11 m=1
